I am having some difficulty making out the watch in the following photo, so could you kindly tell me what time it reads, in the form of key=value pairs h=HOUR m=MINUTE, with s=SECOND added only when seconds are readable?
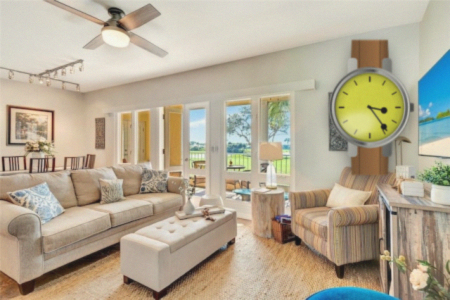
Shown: h=3 m=24
